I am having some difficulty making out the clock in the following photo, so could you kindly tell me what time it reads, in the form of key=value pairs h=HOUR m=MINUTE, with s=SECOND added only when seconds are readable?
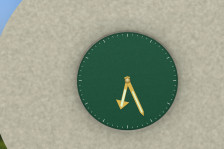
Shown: h=6 m=26
